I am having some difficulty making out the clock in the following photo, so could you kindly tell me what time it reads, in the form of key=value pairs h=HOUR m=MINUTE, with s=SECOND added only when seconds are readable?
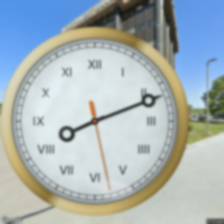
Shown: h=8 m=11 s=28
